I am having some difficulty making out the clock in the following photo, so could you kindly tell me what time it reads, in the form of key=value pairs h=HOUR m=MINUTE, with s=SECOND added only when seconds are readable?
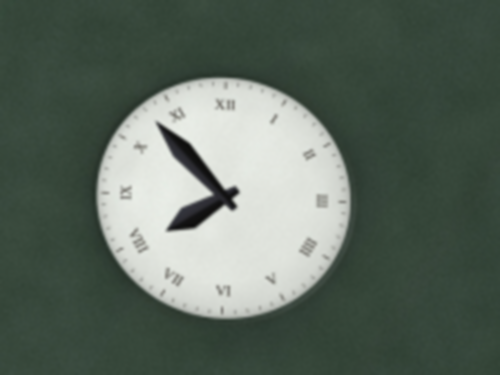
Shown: h=7 m=53
